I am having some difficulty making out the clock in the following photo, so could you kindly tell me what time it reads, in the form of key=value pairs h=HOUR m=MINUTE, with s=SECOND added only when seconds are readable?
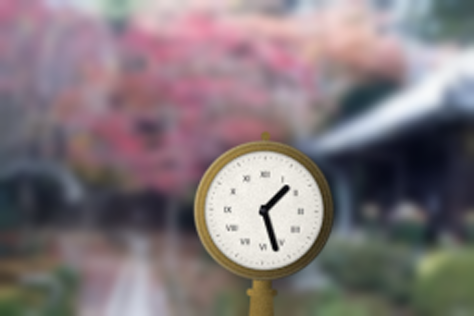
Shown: h=1 m=27
